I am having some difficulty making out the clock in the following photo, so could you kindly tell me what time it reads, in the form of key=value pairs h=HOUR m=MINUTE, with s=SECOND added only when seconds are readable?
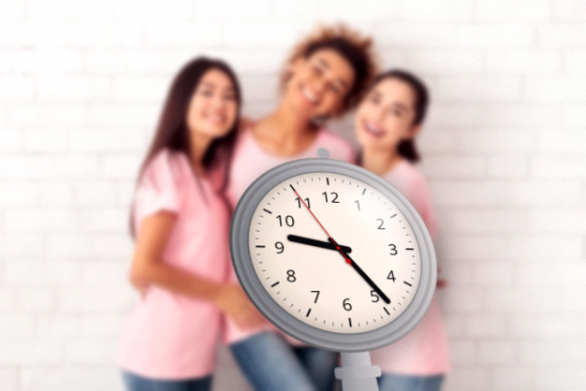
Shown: h=9 m=23 s=55
